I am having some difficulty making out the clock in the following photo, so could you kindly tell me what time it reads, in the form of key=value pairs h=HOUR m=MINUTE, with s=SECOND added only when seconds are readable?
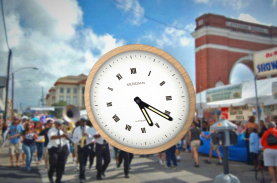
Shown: h=5 m=21
